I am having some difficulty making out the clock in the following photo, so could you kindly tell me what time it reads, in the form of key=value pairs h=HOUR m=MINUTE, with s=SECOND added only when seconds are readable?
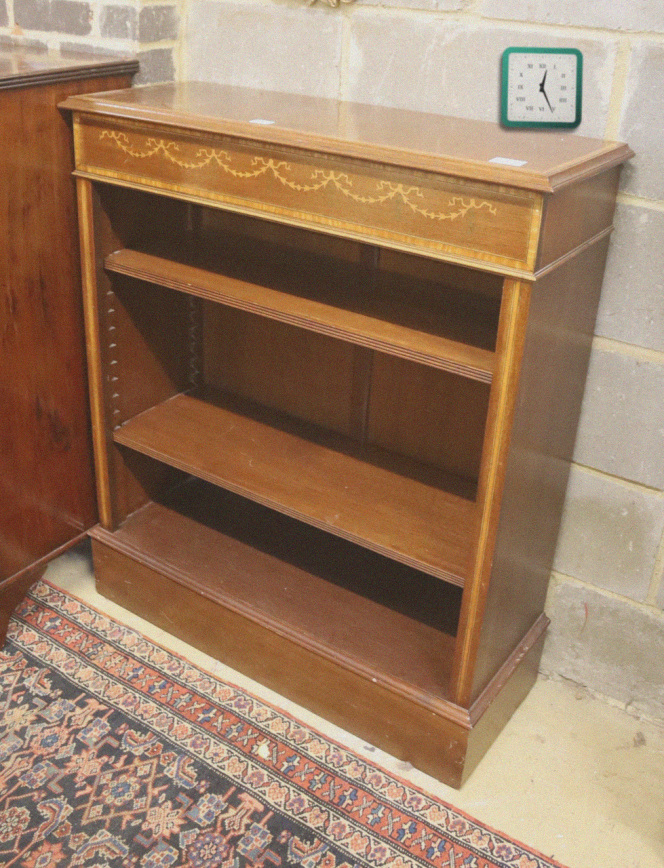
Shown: h=12 m=26
